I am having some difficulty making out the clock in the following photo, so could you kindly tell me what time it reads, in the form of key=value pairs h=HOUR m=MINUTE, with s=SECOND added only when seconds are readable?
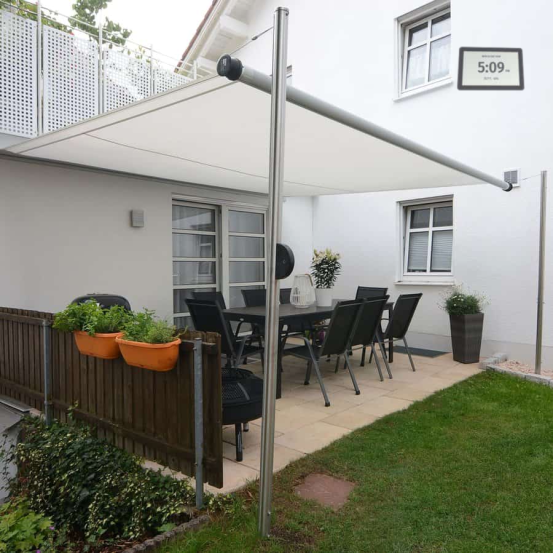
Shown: h=5 m=9
